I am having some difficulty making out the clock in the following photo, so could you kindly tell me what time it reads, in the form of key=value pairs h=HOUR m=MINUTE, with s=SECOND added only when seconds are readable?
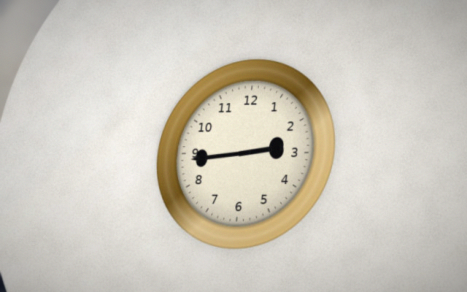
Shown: h=2 m=44
